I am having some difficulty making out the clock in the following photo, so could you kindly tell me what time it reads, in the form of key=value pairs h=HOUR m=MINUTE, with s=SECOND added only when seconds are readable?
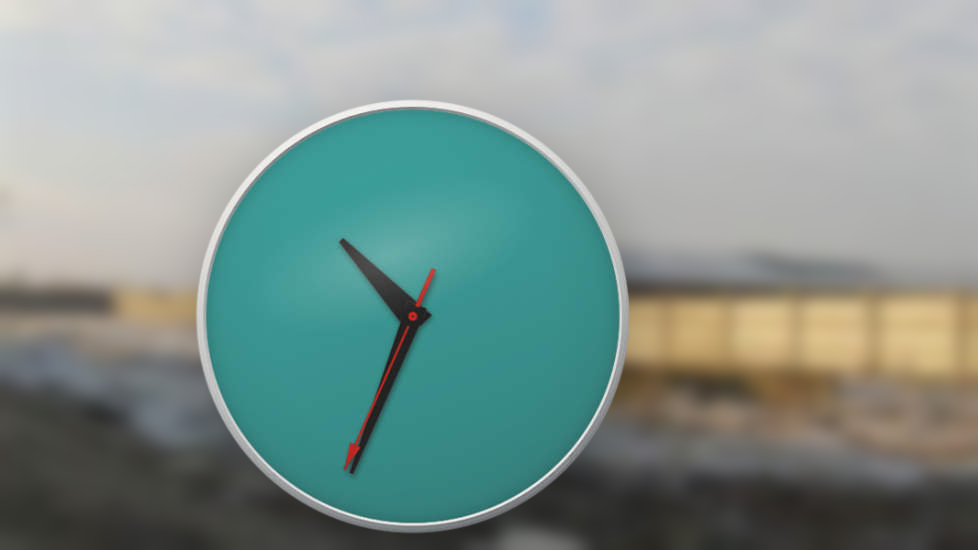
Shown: h=10 m=33 s=34
